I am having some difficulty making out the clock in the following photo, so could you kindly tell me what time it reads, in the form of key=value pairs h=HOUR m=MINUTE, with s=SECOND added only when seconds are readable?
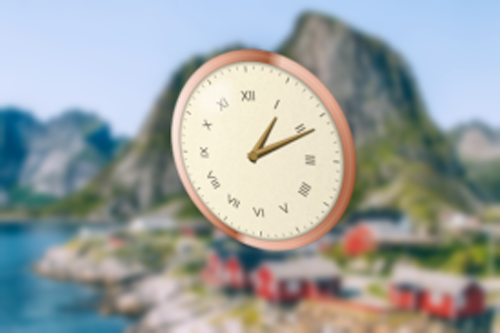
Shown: h=1 m=11
